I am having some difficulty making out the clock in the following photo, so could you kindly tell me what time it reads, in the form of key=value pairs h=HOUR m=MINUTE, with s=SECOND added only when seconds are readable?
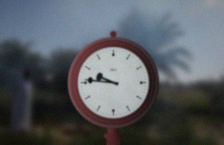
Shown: h=9 m=46
